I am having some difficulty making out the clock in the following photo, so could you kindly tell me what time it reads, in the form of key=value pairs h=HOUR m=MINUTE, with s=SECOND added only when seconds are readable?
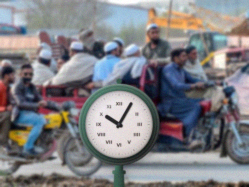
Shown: h=10 m=5
